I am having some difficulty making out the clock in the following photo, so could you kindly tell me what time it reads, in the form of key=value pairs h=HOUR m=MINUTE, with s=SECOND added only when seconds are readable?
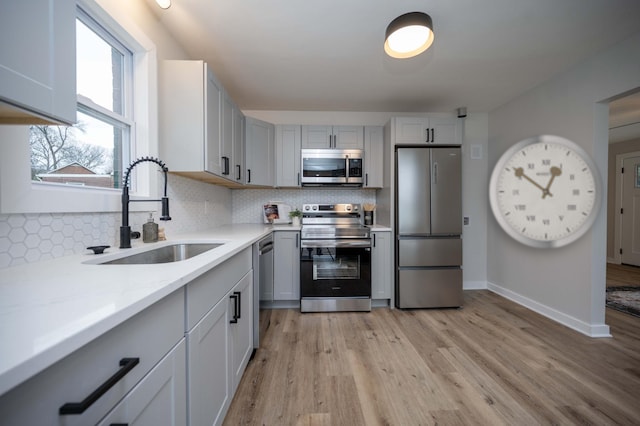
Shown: h=12 m=51
